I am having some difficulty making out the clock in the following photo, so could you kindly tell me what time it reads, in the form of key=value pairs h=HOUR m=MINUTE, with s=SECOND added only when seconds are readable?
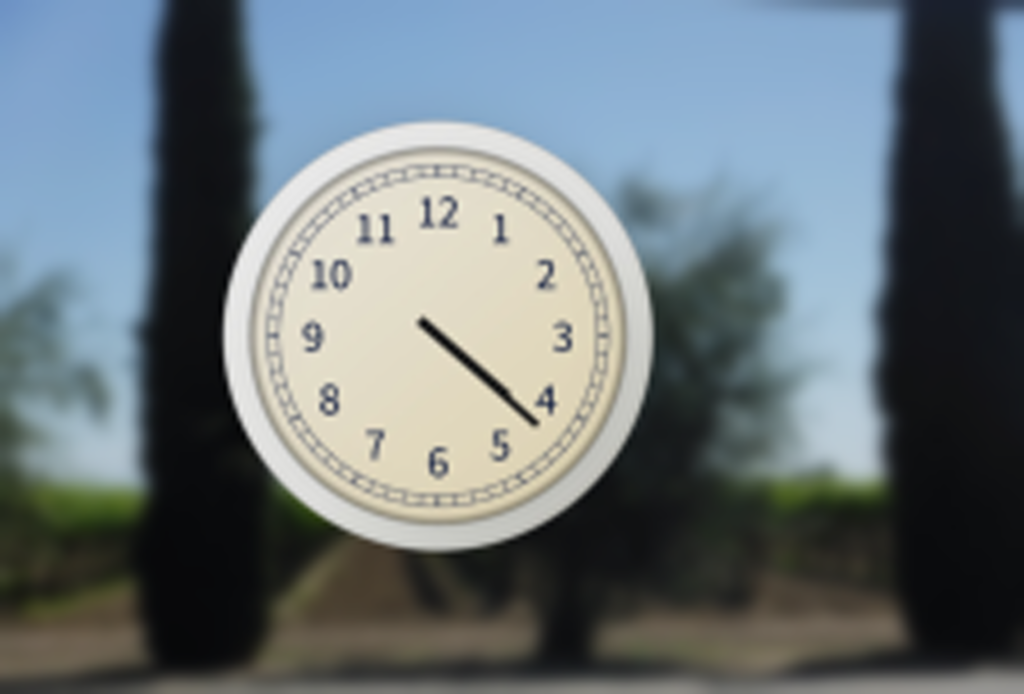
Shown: h=4 m=22
